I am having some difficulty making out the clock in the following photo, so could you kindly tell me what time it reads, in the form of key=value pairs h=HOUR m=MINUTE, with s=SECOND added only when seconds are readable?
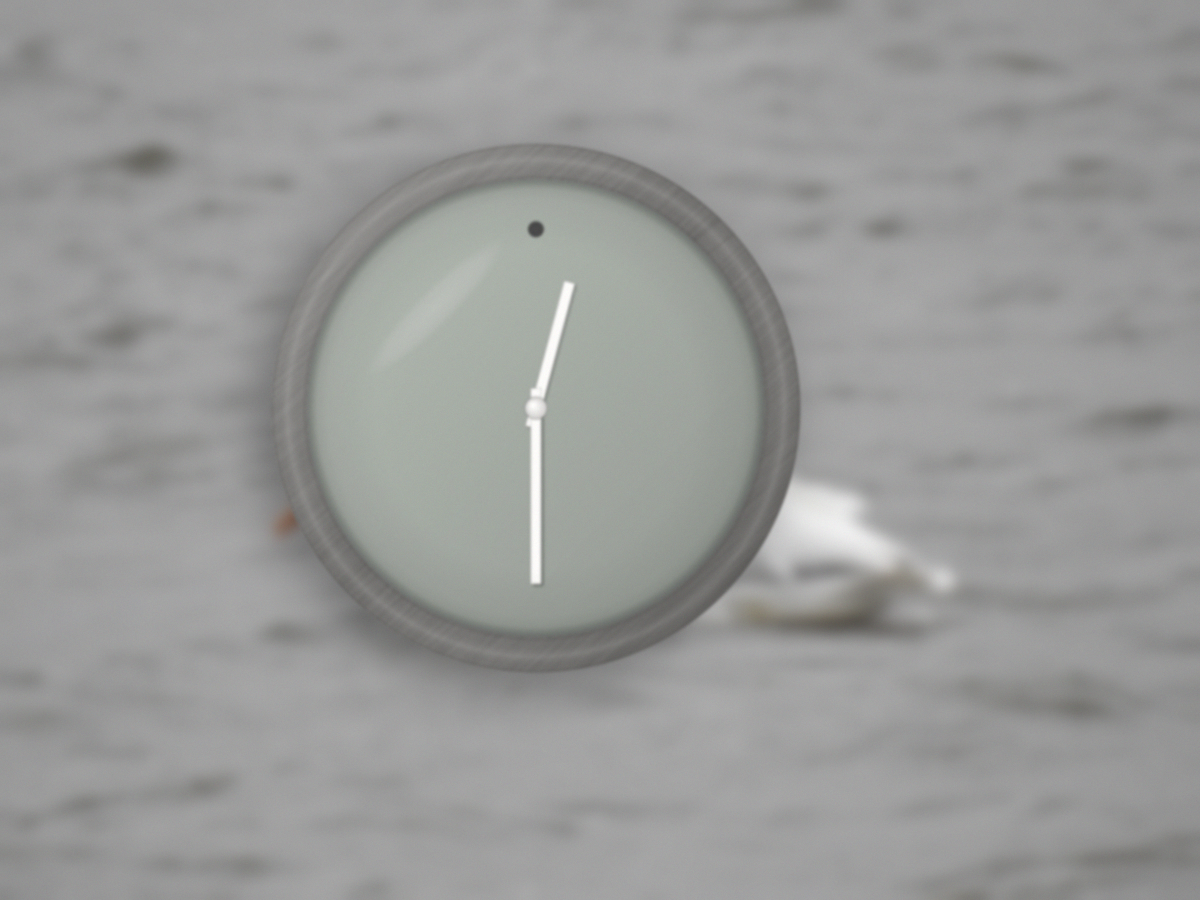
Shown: h=12 m=30
